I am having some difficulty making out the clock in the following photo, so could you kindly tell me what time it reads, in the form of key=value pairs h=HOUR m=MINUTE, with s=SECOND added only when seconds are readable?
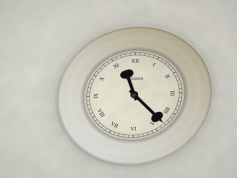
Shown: h=11 m=23
